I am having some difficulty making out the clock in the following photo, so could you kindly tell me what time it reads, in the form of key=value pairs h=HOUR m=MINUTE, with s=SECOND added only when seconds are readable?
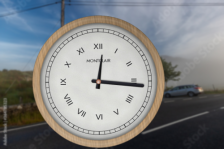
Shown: h=12 m=16
